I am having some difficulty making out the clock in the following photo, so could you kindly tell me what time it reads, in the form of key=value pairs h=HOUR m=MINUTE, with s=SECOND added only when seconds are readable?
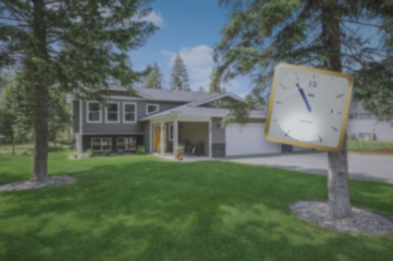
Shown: h=10 m=54
